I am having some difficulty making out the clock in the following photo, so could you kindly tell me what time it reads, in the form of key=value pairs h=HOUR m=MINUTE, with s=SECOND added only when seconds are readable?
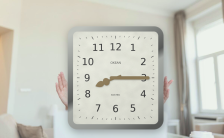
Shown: h=8 m=15
